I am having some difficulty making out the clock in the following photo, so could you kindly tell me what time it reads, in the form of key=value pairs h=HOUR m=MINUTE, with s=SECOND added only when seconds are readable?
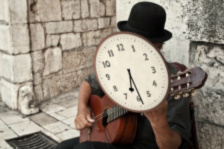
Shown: h=6 m=29
